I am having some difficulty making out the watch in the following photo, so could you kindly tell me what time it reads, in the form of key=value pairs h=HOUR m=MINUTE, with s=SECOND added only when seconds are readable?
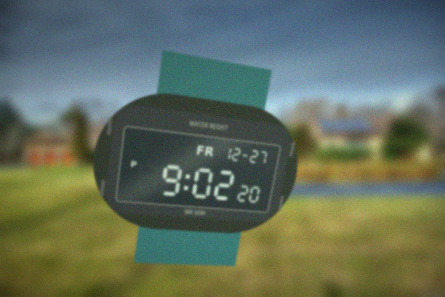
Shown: h=9 m=2 s=20
